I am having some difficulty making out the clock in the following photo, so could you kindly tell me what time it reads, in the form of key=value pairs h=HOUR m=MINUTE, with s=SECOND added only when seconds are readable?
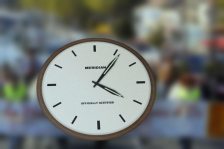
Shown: h=4 m=6
